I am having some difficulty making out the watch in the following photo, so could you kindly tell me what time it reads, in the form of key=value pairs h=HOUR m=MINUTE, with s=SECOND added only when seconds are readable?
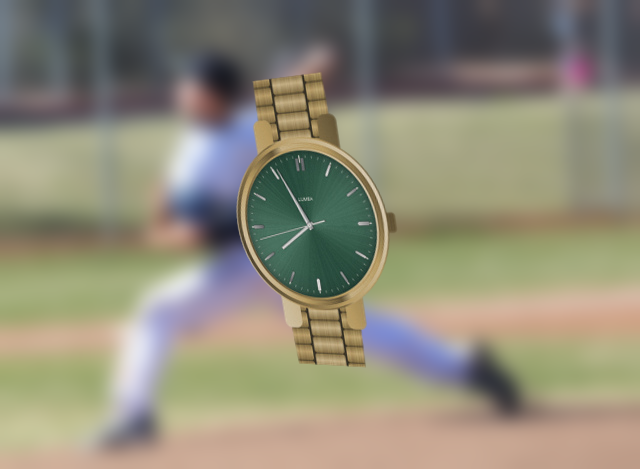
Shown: h=7 m=55 s=43
